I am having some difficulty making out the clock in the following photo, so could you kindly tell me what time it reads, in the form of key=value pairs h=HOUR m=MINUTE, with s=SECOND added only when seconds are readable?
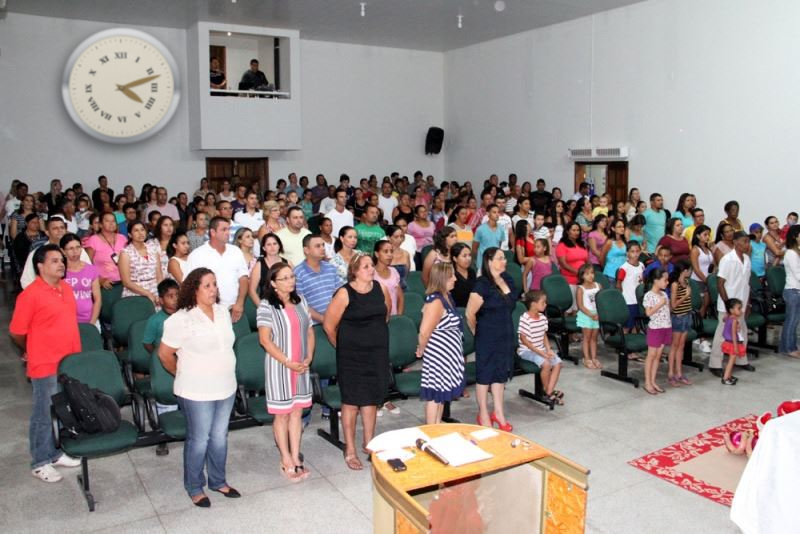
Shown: h=4 m=12
